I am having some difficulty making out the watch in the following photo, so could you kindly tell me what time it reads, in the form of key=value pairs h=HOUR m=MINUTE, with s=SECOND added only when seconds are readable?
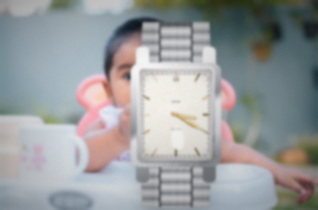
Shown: h=3 m=20
